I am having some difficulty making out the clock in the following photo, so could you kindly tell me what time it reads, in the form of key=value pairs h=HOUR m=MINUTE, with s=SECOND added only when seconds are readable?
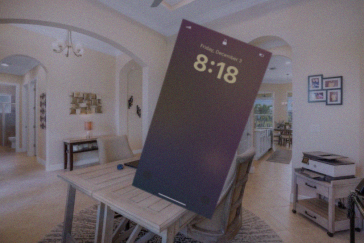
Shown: h=8 m=18
